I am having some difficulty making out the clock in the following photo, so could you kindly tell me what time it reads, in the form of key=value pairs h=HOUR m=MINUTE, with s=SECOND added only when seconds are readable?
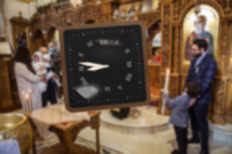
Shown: h=8 m=47
